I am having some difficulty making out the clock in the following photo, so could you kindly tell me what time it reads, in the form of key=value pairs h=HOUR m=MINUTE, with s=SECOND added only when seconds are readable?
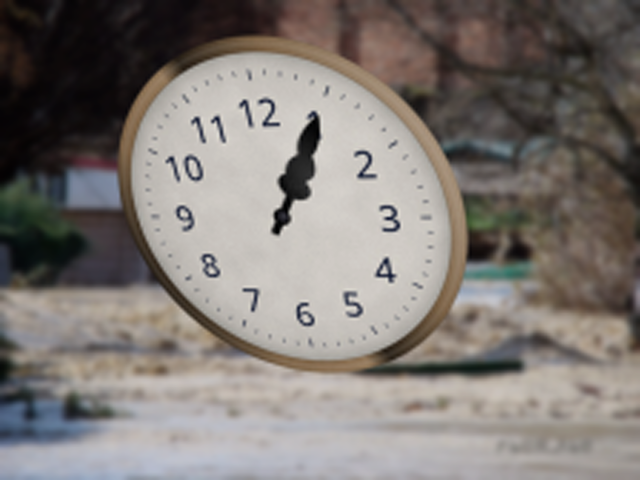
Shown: h=1 m=5
